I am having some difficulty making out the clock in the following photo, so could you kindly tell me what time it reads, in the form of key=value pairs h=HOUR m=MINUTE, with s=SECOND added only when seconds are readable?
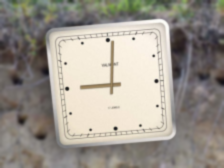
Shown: h=9 m=1
